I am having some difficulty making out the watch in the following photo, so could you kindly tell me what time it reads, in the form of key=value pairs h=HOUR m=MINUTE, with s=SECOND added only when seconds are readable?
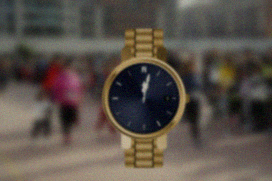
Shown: h=12 m=2
